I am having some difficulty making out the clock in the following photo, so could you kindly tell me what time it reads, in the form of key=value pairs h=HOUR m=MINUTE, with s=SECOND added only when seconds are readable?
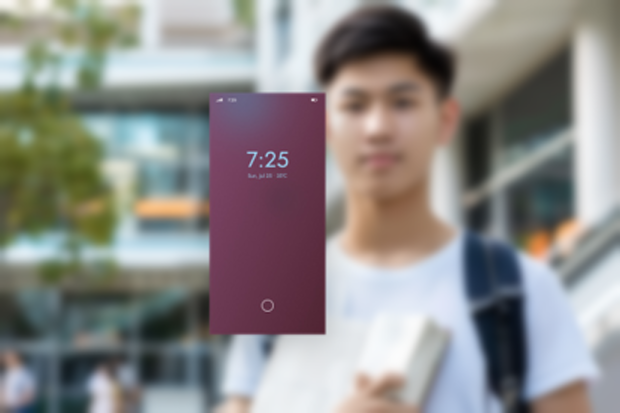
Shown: h=7 m=25
